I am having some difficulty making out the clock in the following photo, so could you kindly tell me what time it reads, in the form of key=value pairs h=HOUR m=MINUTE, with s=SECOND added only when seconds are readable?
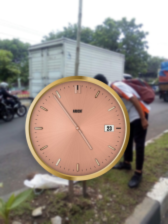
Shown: h=4 m=54
